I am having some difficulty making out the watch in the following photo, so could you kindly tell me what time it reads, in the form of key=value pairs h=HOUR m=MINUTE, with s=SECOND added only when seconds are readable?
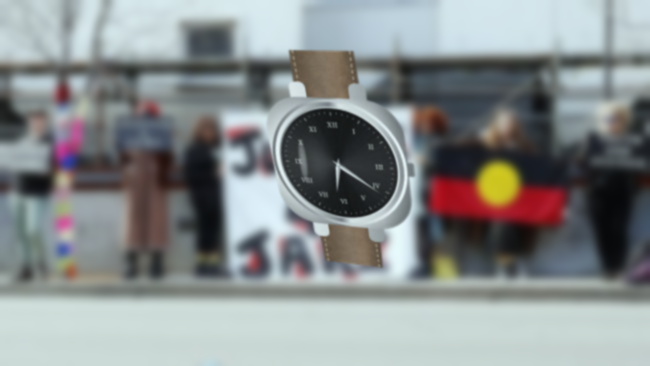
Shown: h=6 m=21
